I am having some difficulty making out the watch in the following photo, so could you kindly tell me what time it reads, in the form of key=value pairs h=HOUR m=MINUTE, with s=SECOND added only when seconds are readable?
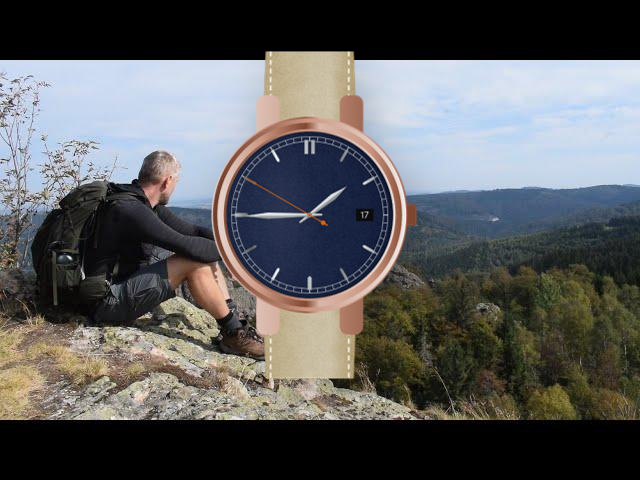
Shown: h=1 m=44 s=50
